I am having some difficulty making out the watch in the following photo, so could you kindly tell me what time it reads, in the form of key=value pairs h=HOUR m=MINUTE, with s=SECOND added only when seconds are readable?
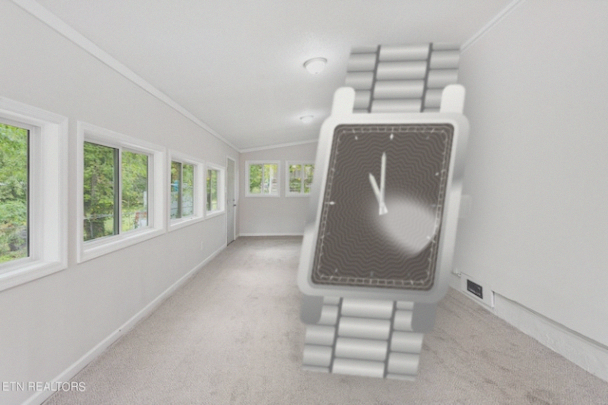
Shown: h=10 m=59
